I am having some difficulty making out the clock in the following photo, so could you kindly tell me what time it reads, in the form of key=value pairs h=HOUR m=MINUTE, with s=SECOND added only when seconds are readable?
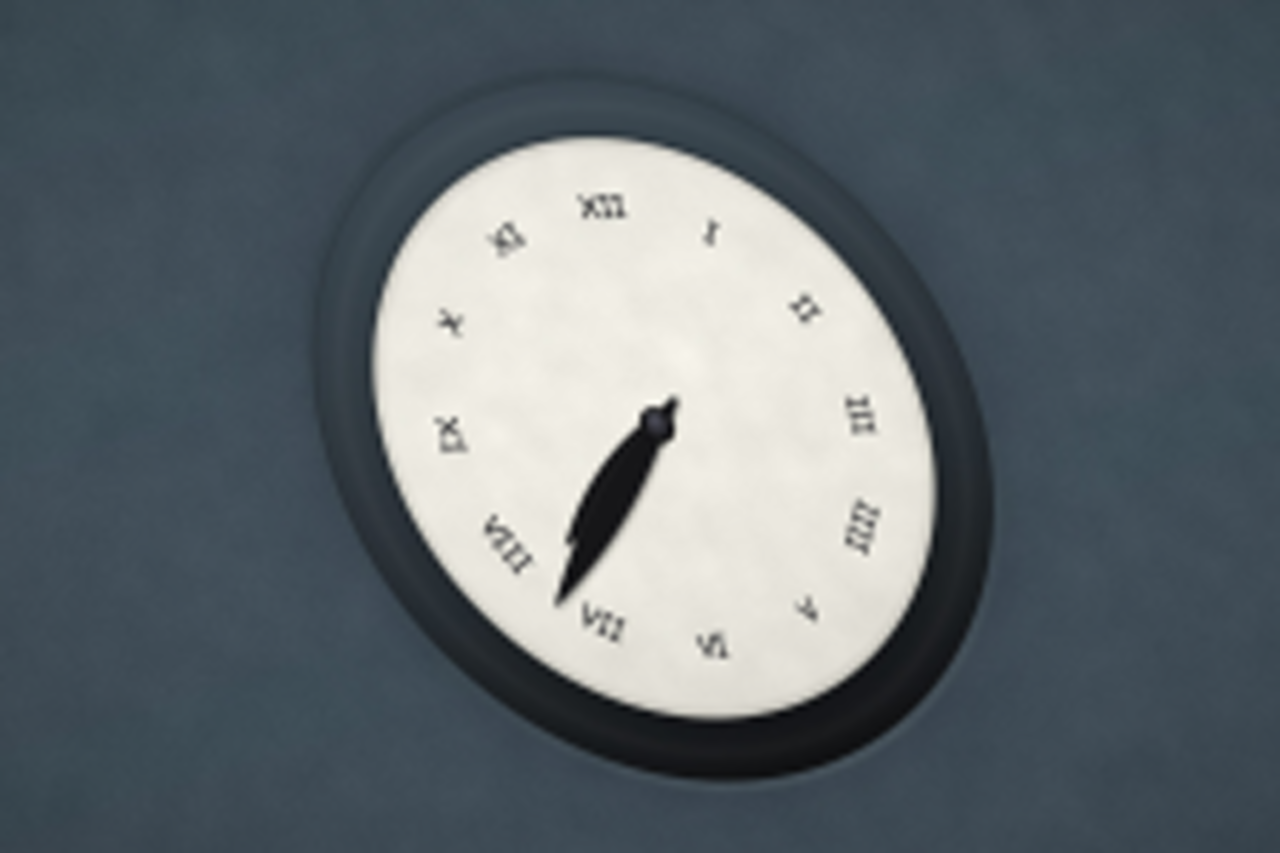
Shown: h=7 m=37
